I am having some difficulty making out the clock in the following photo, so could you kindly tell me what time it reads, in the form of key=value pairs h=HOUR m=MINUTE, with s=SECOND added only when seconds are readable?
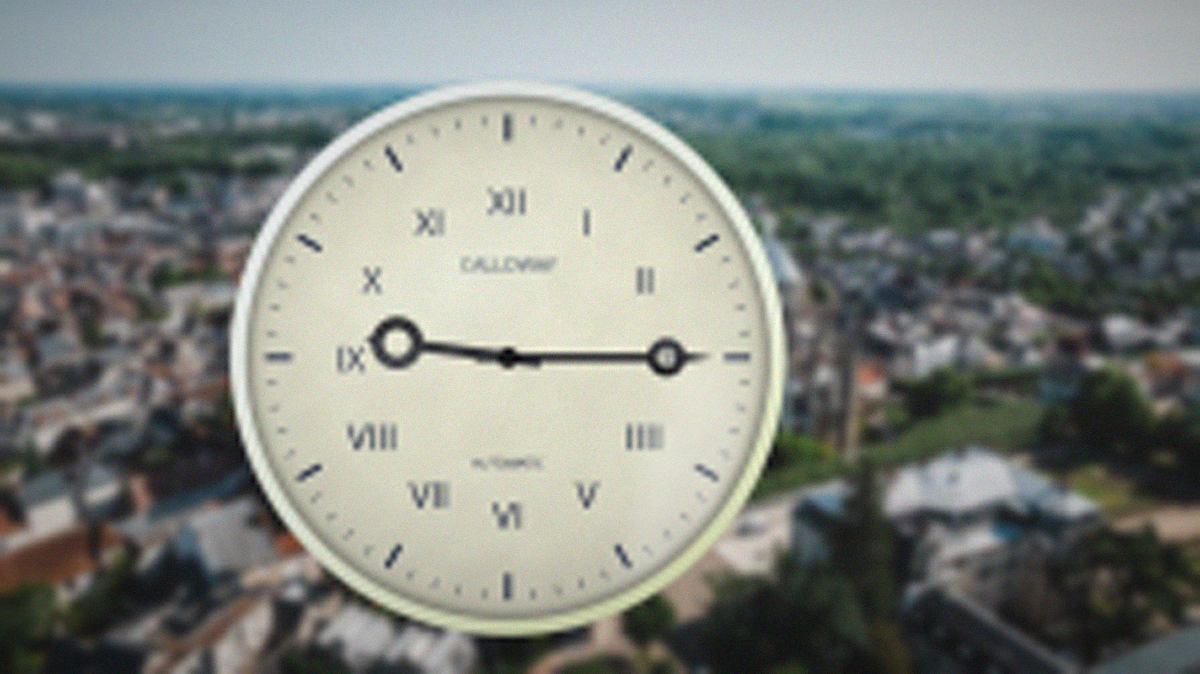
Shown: h=9 m=15
